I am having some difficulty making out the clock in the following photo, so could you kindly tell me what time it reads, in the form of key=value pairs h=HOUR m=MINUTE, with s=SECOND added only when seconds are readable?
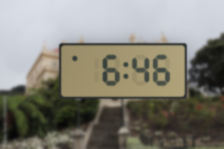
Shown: h=6 m=46
